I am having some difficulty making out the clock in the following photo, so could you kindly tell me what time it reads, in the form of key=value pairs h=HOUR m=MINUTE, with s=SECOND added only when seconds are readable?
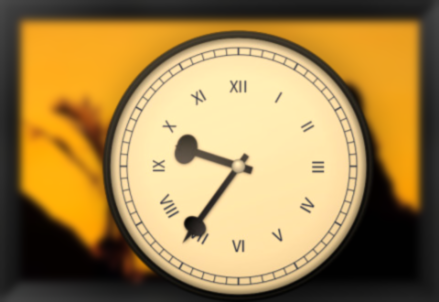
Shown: h=9 m=36
